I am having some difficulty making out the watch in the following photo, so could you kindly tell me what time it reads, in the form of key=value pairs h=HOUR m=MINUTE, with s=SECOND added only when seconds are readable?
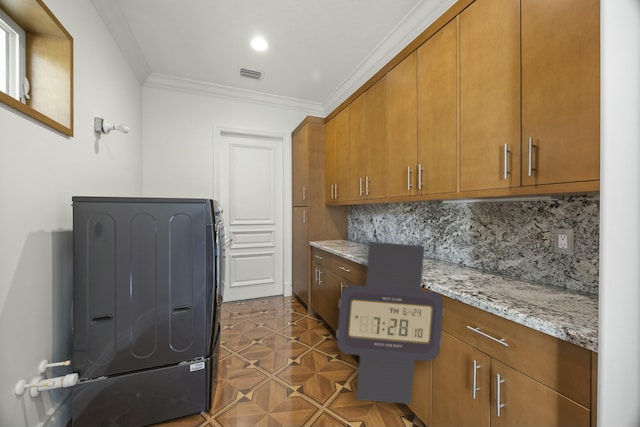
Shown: h=7 m=28 s=10
